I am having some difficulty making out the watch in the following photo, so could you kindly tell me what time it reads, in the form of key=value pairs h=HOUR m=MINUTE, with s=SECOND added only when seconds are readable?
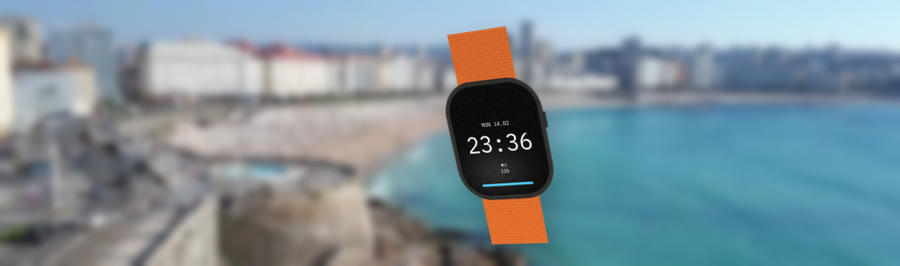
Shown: h=23 m=36
